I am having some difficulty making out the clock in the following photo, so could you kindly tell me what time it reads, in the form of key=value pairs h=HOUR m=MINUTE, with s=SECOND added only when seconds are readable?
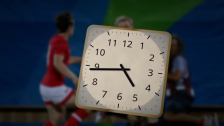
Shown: h=4 m=44
